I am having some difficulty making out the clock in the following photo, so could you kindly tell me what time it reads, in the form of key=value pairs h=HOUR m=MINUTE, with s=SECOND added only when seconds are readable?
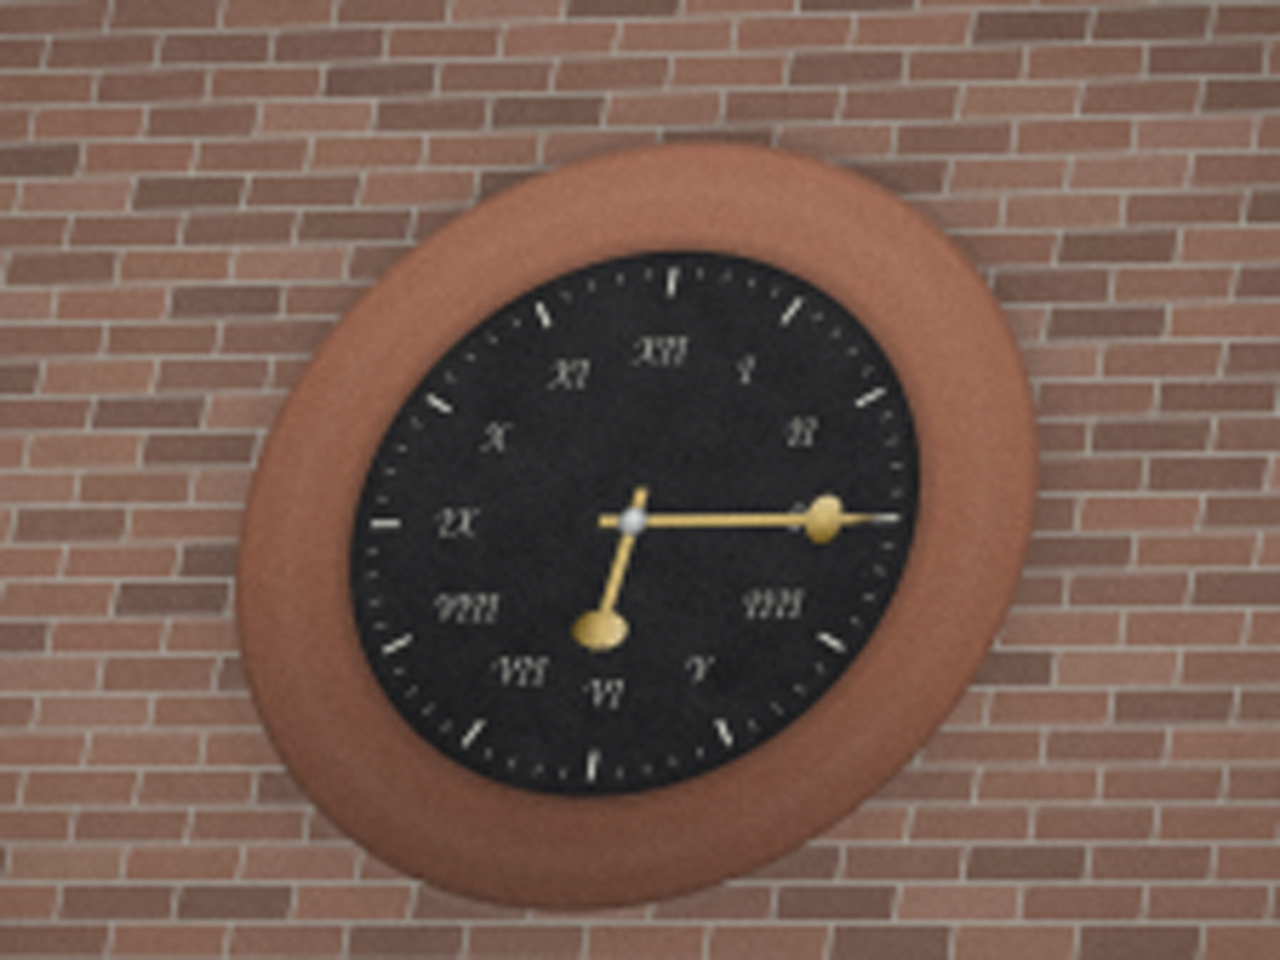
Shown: h=6 m=15
